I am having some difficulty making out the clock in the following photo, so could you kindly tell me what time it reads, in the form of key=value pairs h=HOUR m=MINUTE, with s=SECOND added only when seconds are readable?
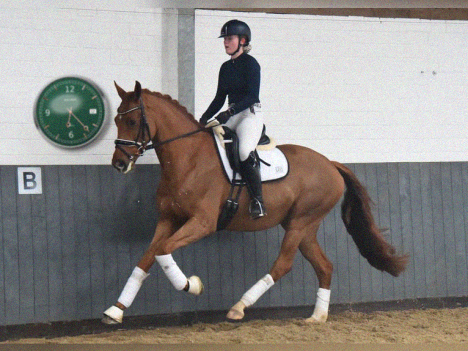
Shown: h=6 m=23
